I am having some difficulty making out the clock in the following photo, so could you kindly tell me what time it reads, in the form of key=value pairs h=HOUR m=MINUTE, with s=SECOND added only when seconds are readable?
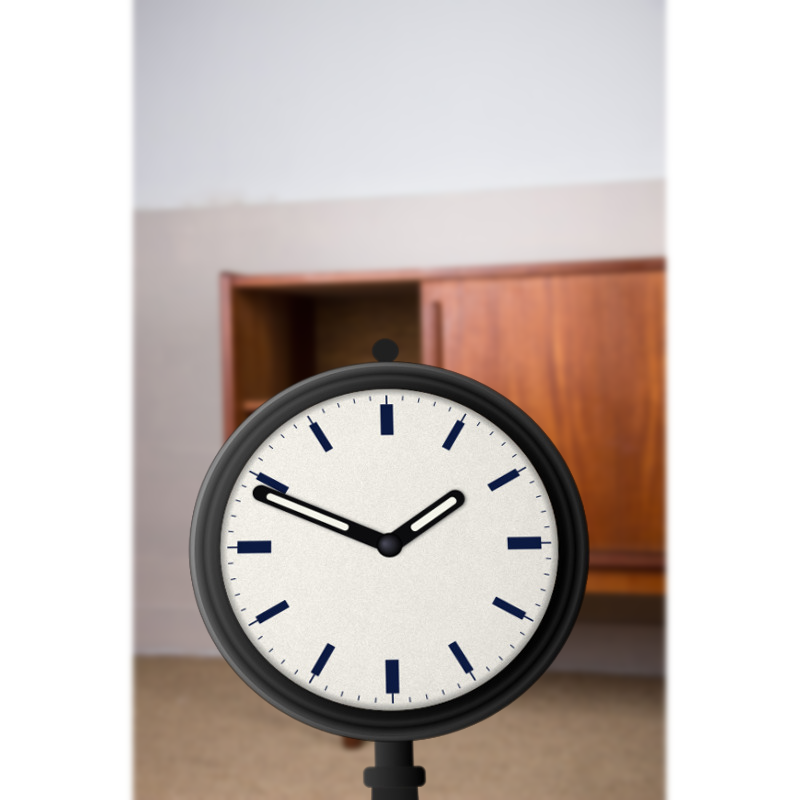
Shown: h=1 m=49
